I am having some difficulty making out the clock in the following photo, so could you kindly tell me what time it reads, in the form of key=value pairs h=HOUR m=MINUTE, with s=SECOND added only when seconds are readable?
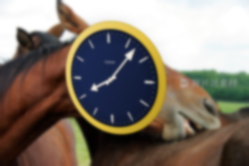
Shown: h=8 m=7
